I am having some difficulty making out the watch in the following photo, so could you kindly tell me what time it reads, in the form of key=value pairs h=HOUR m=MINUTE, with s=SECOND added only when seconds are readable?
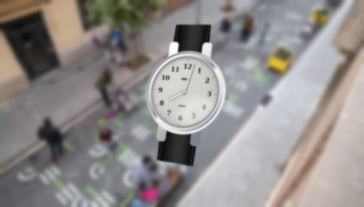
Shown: h=8 m=2
